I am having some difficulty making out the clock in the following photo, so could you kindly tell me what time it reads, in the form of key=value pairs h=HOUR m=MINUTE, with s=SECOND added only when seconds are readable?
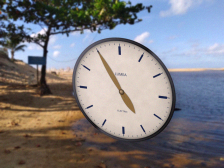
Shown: h=4 m=55
